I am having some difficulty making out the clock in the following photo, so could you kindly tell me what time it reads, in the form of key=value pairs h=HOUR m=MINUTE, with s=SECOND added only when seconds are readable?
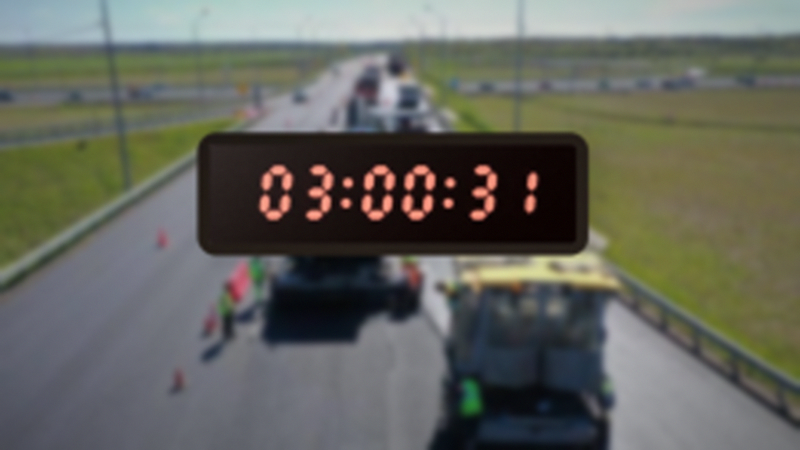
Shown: h=3 m=0 s=31
